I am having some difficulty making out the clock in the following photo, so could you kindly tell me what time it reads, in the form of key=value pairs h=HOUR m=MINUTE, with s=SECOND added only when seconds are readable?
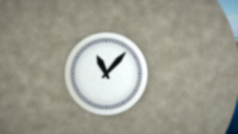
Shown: h=11 m=7
